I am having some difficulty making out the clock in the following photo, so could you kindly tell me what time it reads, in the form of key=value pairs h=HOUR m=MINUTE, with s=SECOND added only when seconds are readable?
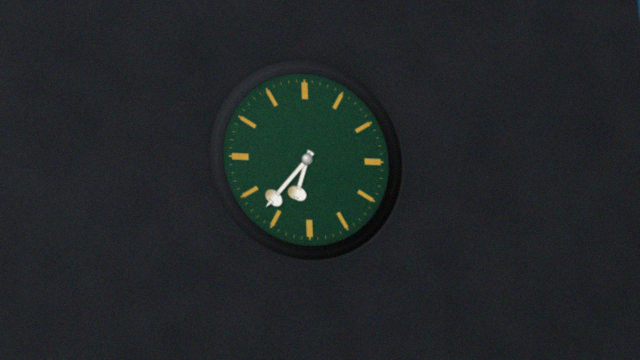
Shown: h=6 m=37
